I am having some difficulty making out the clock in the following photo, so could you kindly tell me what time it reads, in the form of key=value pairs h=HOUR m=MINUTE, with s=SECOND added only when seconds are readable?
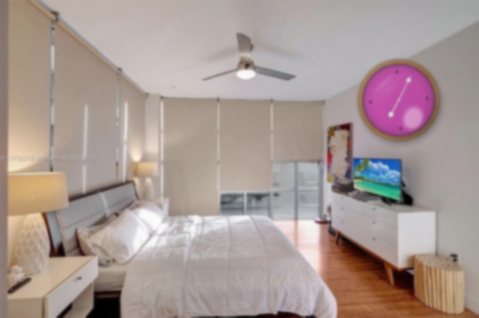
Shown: h=7 m=5
